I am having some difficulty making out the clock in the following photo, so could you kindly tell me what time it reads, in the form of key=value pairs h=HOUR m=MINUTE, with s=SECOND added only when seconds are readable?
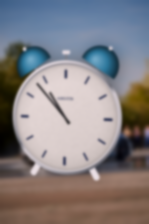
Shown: h=10 m=53
